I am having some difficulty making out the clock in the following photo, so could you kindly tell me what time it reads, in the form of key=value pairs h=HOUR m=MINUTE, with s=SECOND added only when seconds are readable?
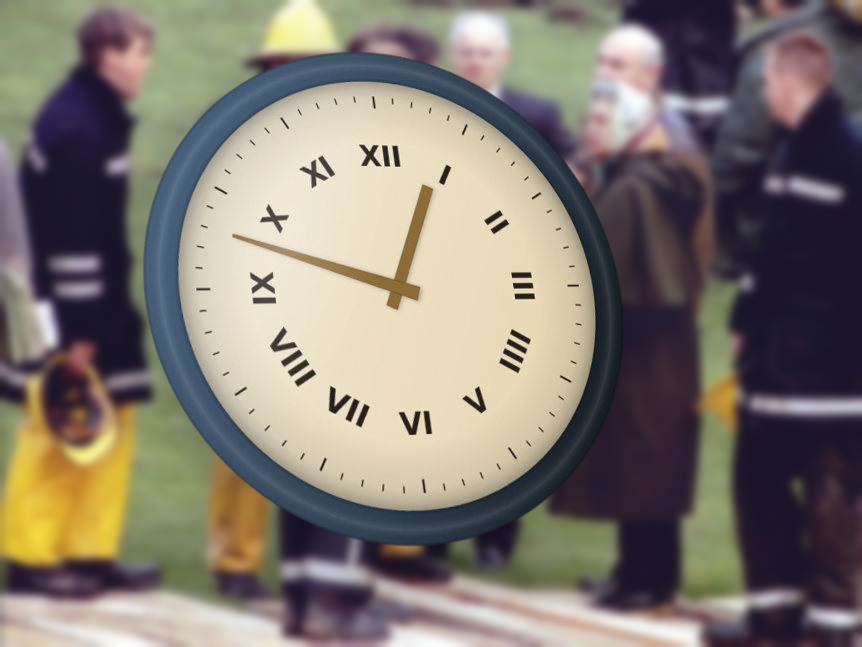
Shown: h=12 m=48
